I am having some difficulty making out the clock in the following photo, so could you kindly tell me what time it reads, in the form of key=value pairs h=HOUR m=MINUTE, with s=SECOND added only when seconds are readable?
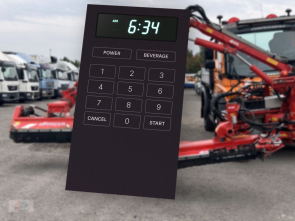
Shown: h=6 m=34
